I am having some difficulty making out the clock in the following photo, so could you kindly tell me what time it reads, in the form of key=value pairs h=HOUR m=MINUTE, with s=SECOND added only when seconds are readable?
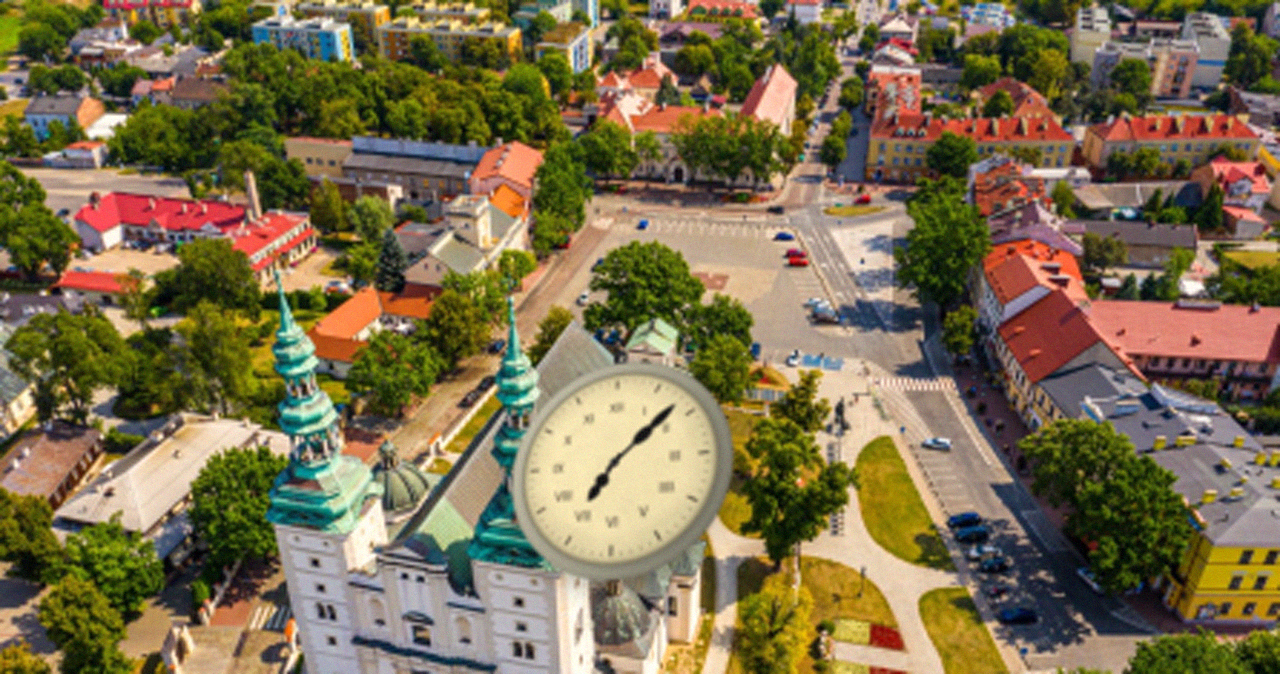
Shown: h=7 m=8
